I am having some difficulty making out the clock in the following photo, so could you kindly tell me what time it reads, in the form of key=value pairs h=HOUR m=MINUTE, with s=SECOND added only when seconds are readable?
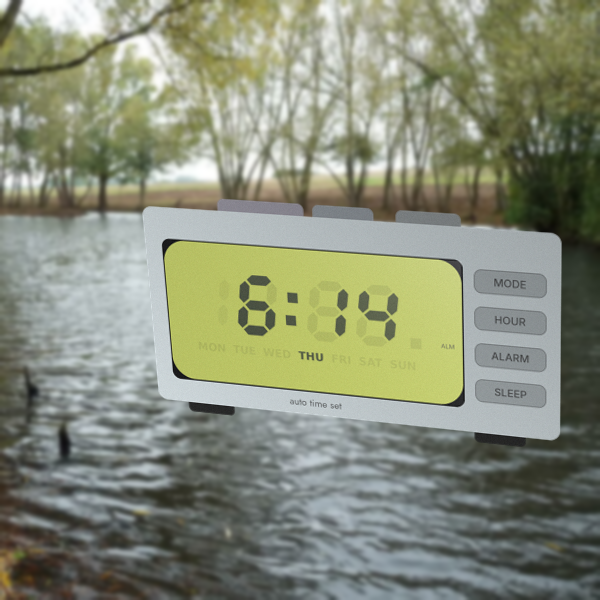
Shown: h=6 m=14
